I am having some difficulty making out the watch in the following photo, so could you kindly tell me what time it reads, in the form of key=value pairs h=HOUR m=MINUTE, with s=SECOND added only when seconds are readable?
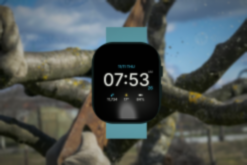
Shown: h=7 m=53
